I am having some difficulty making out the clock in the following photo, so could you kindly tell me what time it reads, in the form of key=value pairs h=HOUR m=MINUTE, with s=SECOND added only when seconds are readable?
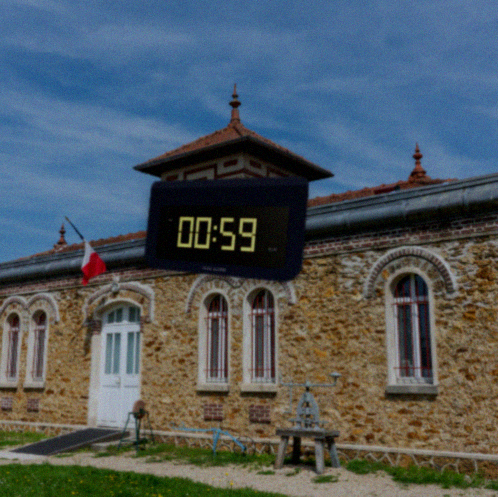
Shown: h=0 m=59
